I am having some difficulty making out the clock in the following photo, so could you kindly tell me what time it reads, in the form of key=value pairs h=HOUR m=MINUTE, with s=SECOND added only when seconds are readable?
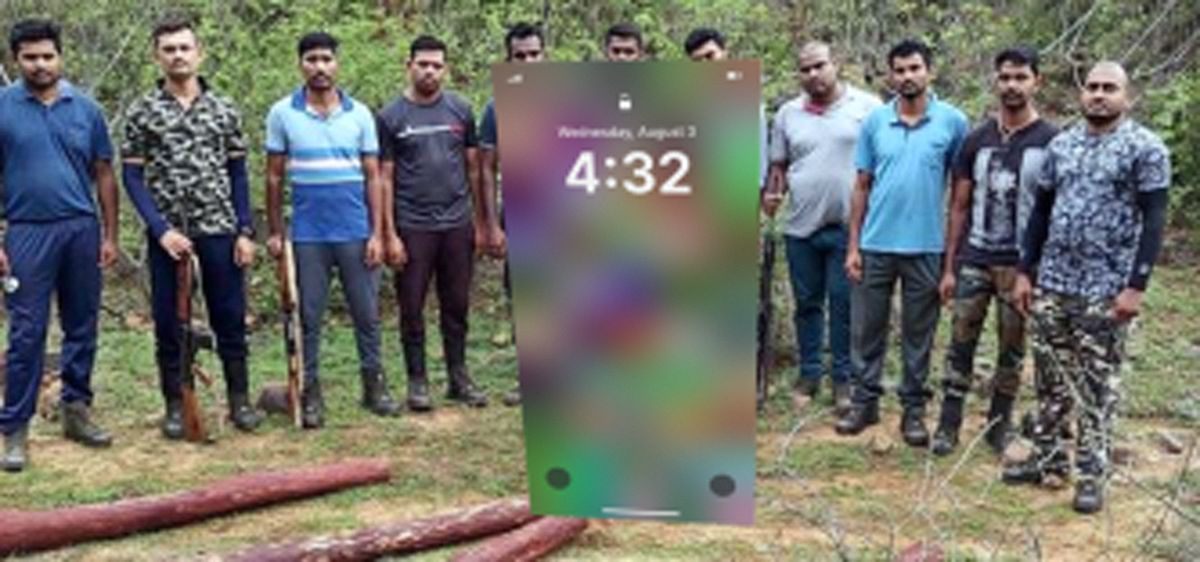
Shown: h=4 m=32
